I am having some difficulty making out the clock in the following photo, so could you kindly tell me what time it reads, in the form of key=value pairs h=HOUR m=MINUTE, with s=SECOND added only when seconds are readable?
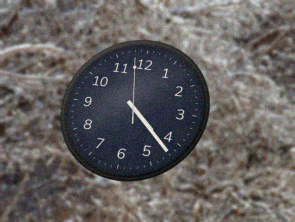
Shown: h=4 m=21 s=58
